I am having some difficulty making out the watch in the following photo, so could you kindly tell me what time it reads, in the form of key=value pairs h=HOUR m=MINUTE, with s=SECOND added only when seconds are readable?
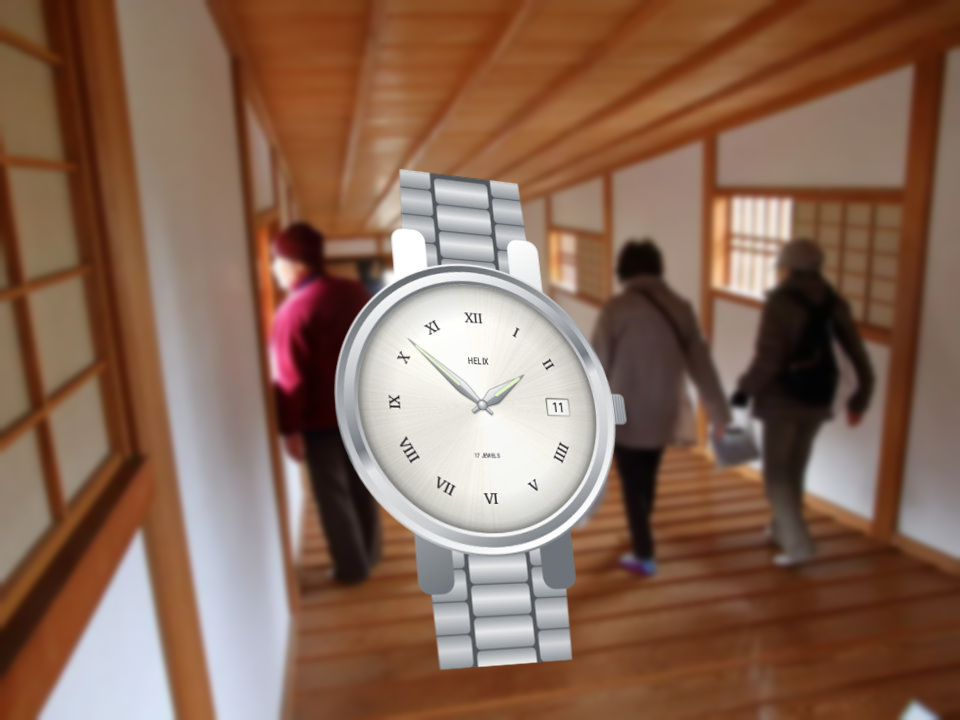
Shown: h=1 m=52
